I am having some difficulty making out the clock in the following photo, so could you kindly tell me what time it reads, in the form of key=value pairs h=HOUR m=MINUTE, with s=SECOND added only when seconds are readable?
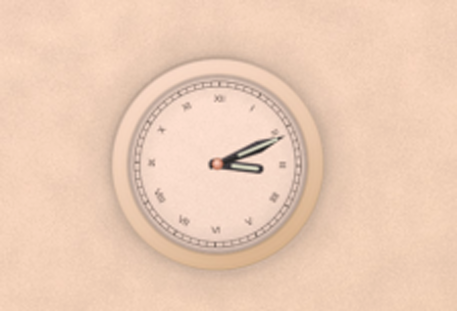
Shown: h=3 m=11
